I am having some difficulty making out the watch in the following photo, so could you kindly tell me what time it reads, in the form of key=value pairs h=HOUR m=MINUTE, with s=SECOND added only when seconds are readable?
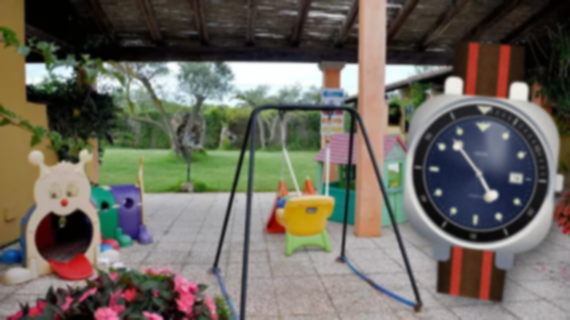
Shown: h=4 m=53
